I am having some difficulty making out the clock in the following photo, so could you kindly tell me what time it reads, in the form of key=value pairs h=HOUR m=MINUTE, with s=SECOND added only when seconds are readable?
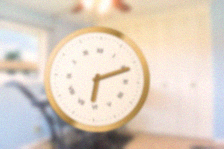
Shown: h=6 m=11
